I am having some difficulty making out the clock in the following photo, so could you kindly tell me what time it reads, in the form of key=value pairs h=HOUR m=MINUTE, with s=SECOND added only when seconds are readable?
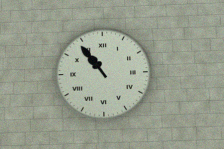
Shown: h=10 m=54
